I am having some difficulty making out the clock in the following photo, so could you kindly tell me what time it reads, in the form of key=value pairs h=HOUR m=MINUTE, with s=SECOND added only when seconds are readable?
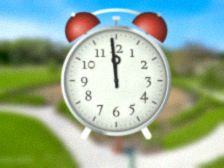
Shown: h=11 m=59
